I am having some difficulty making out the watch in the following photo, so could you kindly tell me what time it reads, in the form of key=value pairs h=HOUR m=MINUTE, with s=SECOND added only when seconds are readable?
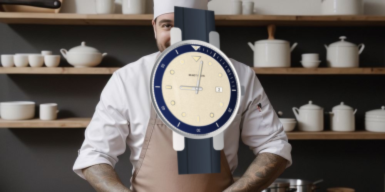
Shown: h=9 m=2
